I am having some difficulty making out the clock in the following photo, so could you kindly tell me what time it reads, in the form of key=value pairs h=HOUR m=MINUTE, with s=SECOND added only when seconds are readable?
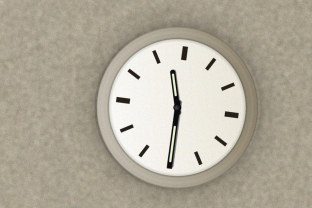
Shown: h=11 m=30
